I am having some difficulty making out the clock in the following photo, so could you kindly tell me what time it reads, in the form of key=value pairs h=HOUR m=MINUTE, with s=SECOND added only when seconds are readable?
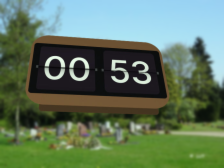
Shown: h=0 m=53
